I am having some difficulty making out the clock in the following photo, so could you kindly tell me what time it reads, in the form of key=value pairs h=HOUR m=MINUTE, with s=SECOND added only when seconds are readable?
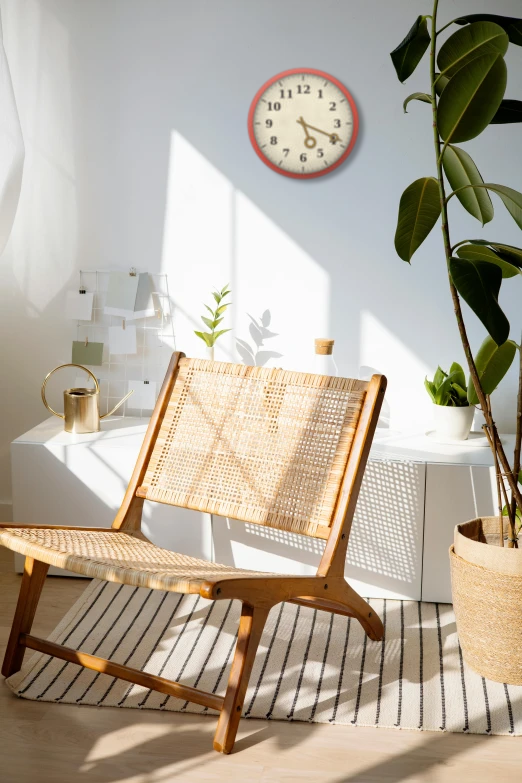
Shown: h=5 m=19
